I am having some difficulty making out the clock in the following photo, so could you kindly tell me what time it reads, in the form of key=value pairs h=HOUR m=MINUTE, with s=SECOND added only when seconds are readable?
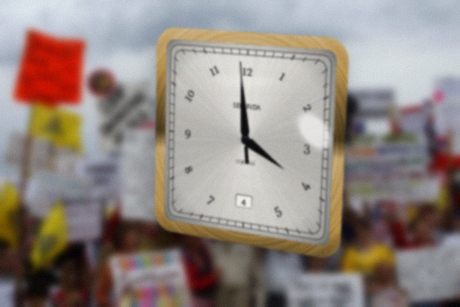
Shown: h=3 m=58 s=59
